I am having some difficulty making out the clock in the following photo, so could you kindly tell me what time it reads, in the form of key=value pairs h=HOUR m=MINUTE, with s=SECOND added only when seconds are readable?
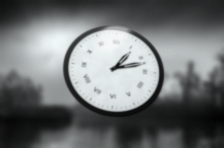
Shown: h=1 m=12
